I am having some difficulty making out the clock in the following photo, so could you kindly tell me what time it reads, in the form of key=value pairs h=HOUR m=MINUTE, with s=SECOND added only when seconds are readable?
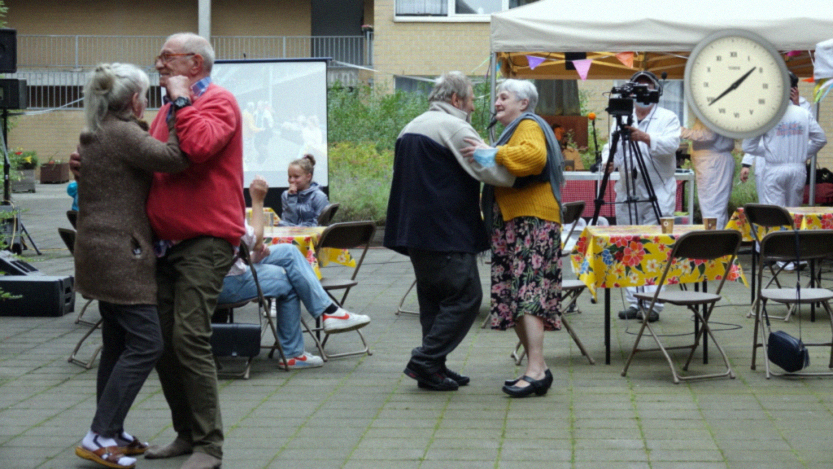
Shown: h=1 m=39
